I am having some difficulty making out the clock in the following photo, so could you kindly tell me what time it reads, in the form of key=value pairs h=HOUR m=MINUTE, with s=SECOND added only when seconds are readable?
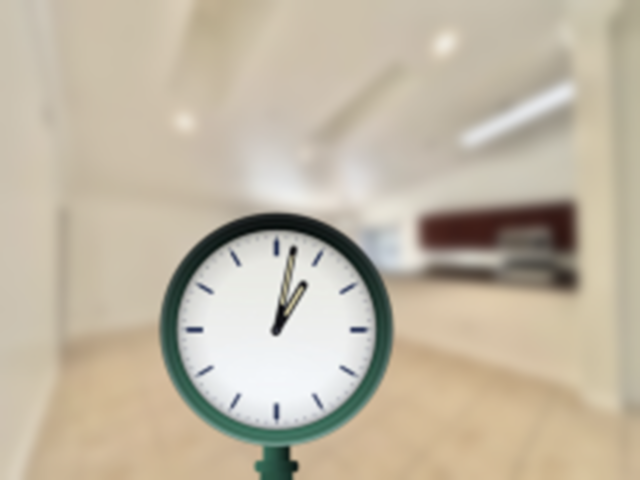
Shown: h=1 m=2
